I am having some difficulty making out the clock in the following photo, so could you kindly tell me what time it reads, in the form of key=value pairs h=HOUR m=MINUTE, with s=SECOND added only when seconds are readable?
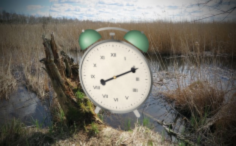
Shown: h=8 m=11
